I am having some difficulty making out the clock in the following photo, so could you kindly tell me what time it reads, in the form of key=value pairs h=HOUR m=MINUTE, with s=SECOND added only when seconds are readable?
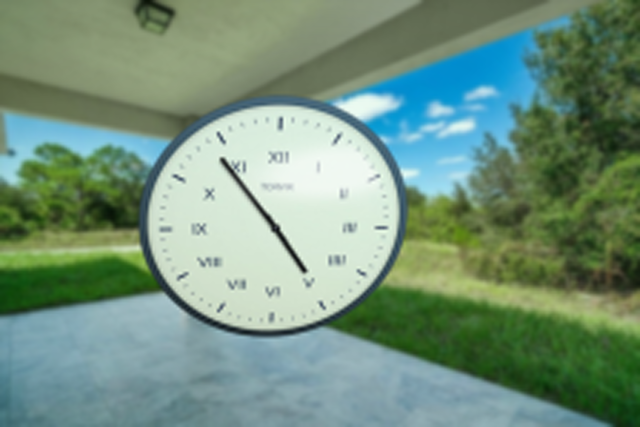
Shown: h=4 m=54
